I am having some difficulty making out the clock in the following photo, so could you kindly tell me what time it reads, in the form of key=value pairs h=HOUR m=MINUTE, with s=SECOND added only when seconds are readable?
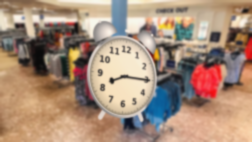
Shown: h=8 m=15
